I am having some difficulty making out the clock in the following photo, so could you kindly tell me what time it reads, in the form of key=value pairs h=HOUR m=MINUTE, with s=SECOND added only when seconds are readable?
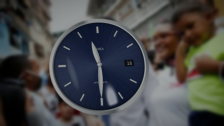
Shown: h=11 m=30
